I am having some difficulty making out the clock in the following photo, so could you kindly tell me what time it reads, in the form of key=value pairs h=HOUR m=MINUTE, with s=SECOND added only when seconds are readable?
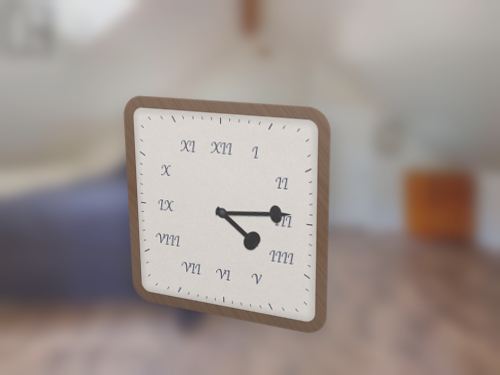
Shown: h=4 m=14
